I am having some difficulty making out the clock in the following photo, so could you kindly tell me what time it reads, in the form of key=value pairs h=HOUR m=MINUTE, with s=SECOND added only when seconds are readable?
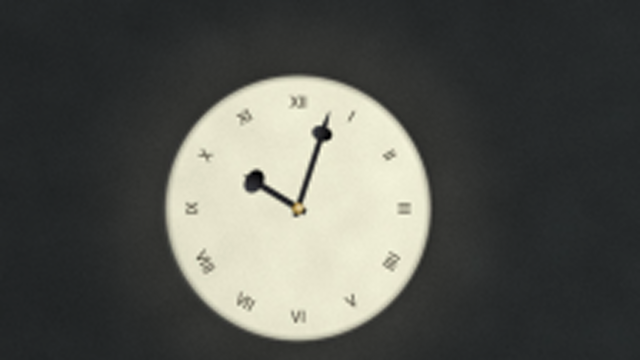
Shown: h=10 m=3
